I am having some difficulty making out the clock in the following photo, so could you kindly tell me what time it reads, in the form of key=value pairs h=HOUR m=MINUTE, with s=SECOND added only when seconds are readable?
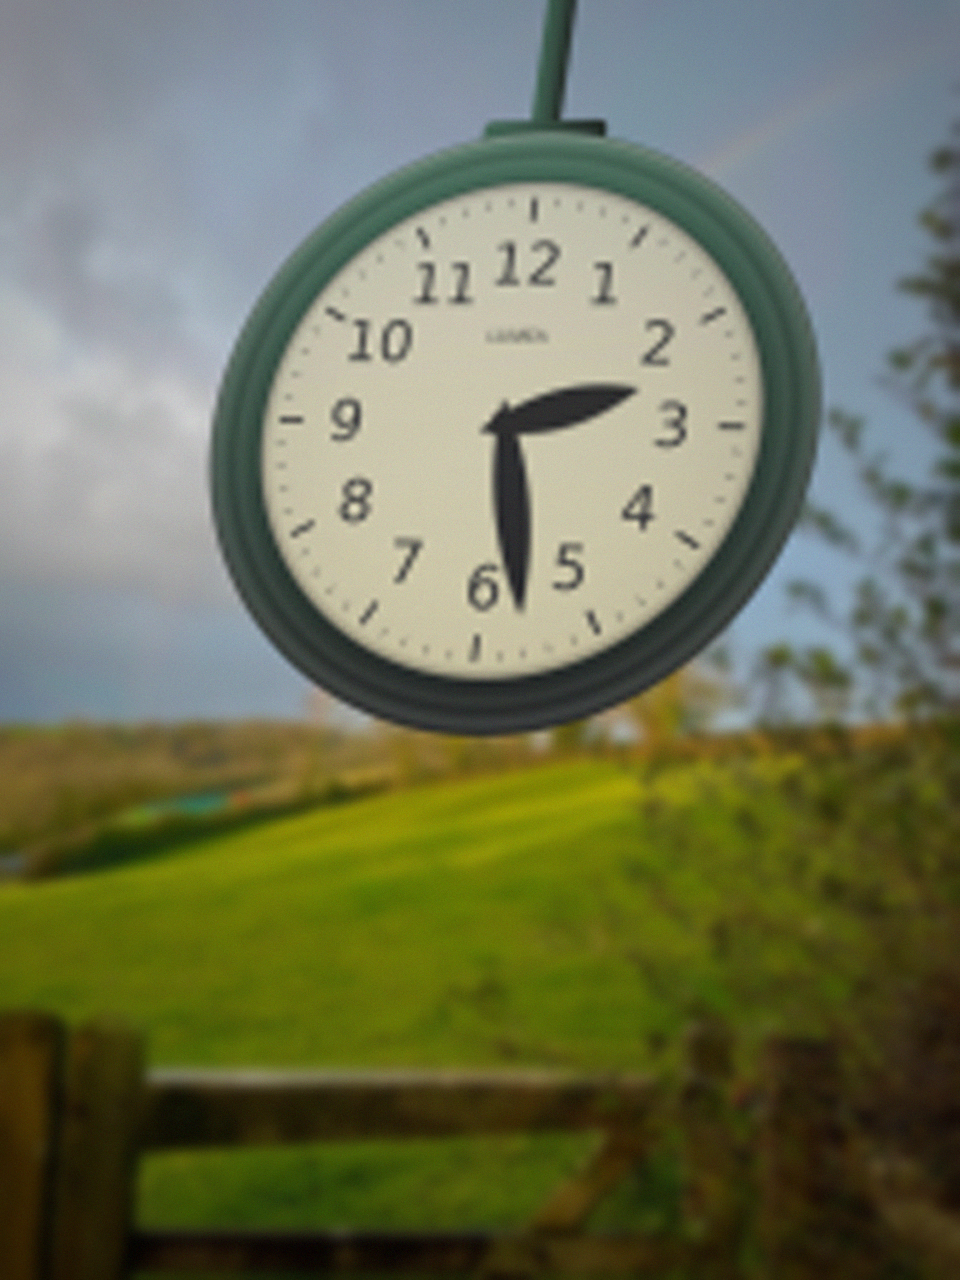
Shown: h=2 m=28
